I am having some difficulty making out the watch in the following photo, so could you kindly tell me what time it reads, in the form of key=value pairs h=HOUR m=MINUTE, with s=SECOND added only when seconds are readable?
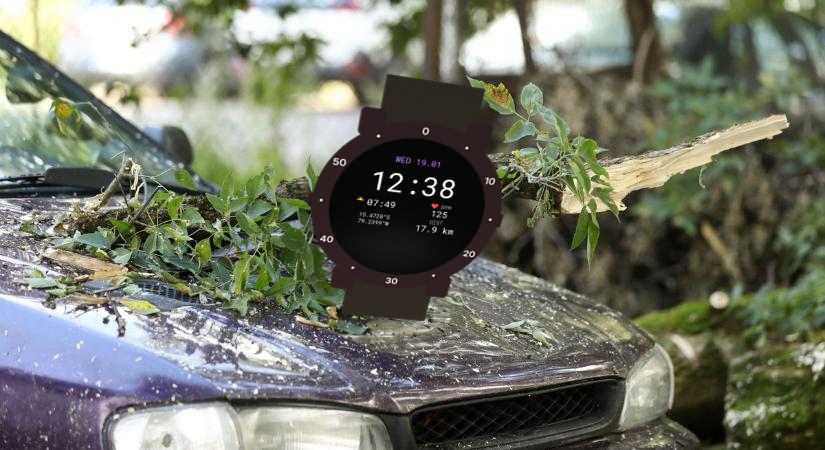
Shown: h=12 m=38
